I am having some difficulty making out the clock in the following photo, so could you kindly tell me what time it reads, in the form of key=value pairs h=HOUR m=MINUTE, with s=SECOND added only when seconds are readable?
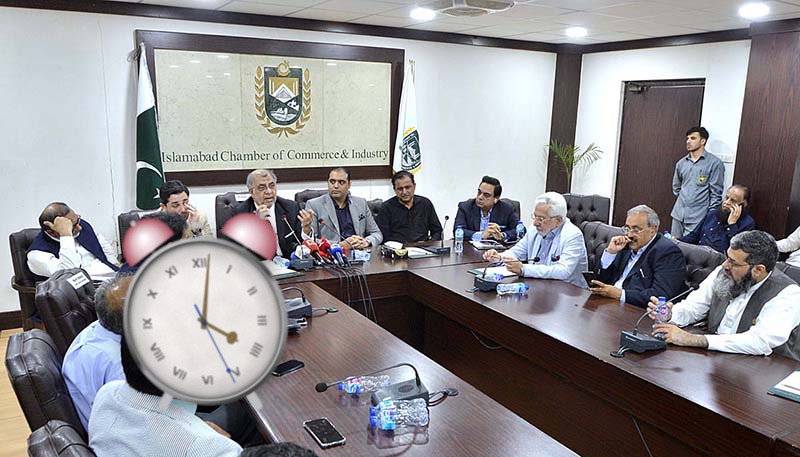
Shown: h=4 m=1 s=26
